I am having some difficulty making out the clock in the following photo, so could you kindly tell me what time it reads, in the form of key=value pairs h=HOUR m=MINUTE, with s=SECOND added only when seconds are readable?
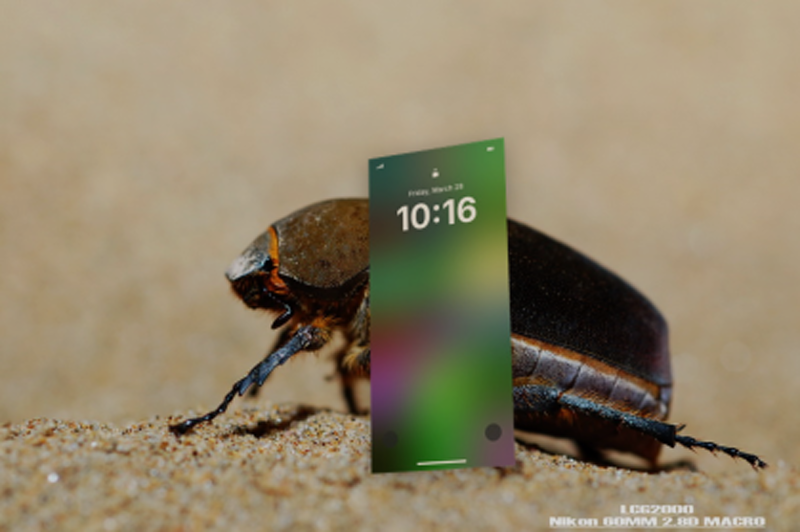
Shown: h=10 m=16
